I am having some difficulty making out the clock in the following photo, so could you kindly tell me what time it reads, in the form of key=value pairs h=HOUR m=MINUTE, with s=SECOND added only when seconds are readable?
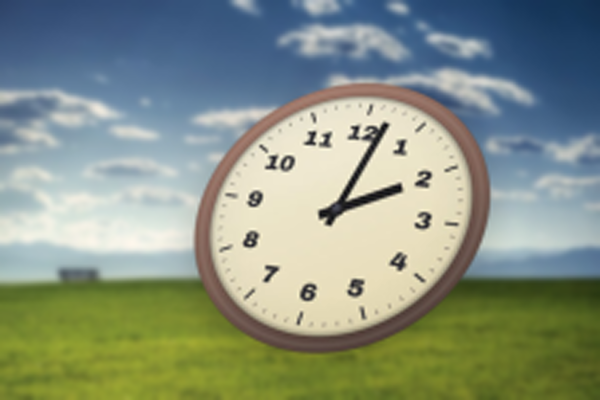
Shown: h=2 m=2
